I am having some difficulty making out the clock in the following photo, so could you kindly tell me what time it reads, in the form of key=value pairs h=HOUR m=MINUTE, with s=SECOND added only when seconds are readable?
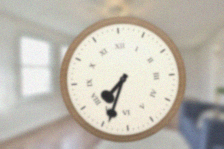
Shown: h=7 m=34
